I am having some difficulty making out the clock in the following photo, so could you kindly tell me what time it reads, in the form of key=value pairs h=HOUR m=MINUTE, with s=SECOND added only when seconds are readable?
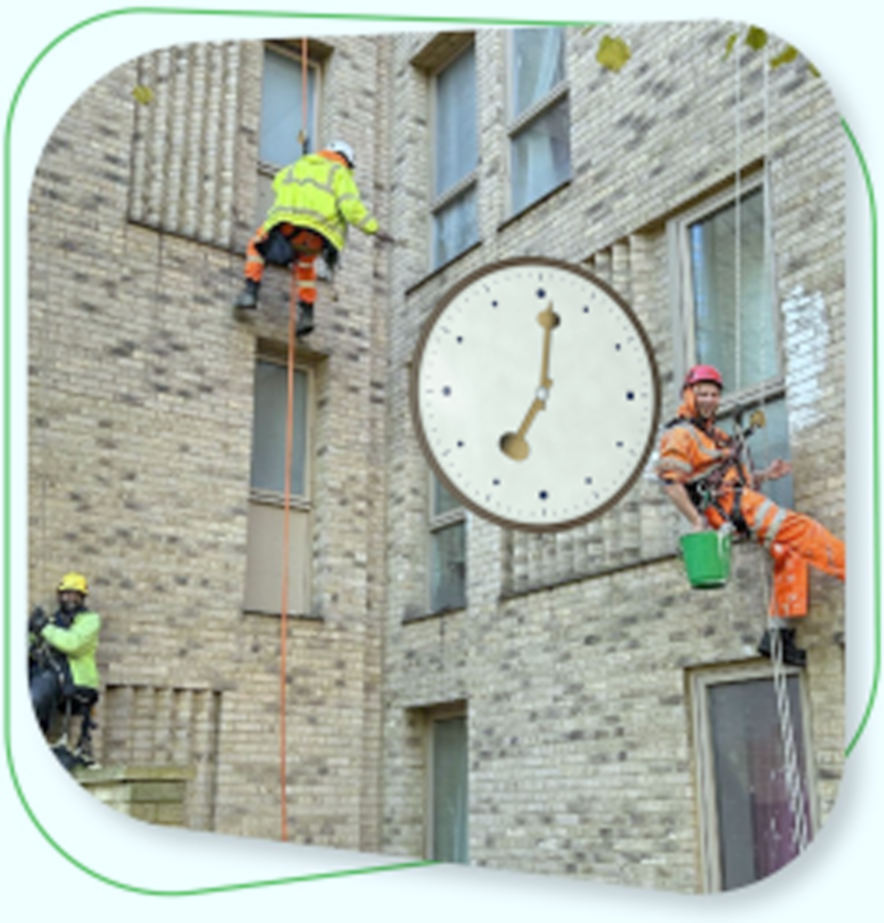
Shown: h=7 m=1
